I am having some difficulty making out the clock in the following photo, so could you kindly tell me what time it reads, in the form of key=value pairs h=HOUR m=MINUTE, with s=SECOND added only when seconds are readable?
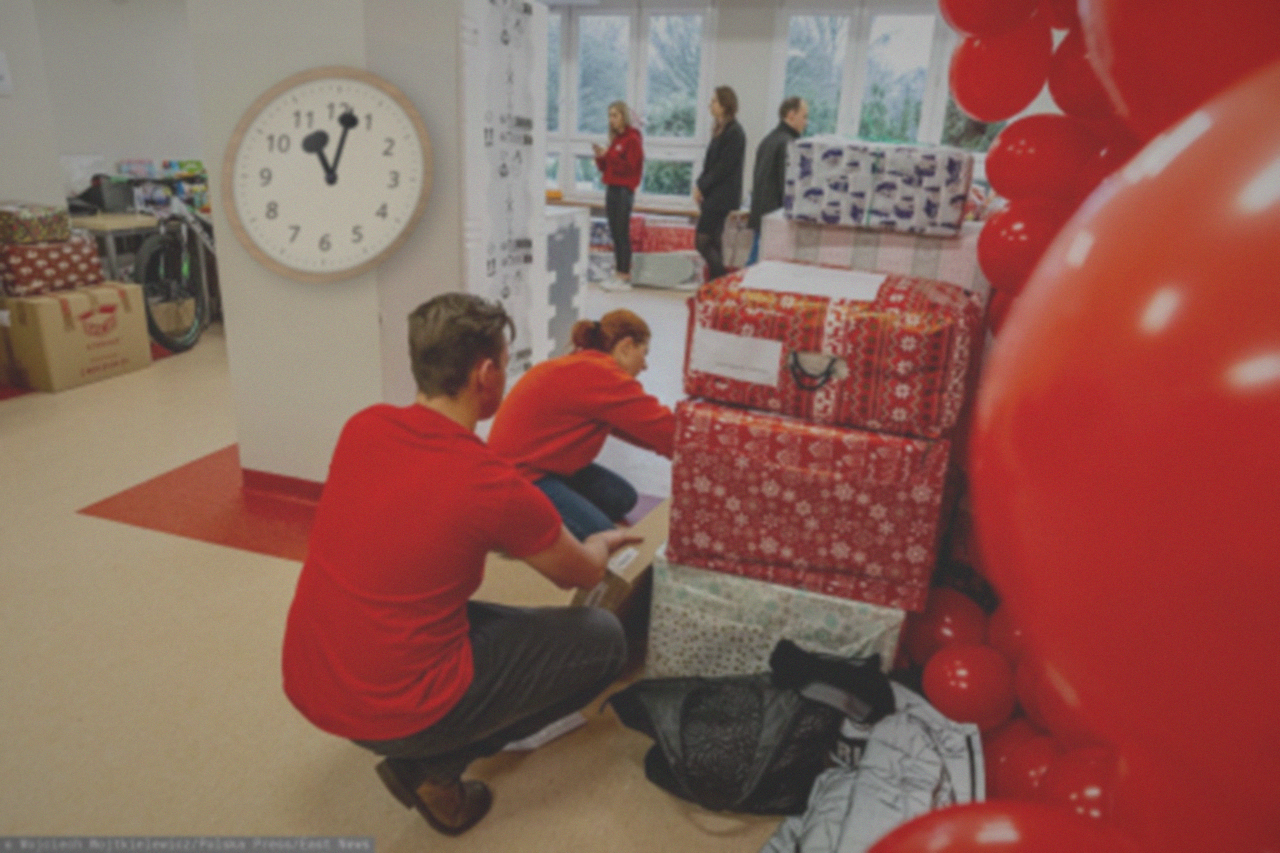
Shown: h=11 m=2
